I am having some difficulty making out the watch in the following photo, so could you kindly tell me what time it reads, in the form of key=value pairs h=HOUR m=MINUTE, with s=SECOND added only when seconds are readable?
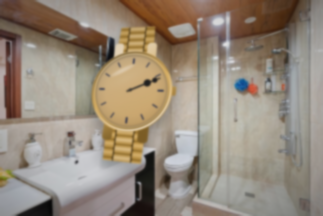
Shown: h=2 m=11
